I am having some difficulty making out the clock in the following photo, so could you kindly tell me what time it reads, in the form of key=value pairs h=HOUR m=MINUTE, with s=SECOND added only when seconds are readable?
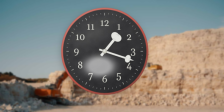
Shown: h=1 m=18
